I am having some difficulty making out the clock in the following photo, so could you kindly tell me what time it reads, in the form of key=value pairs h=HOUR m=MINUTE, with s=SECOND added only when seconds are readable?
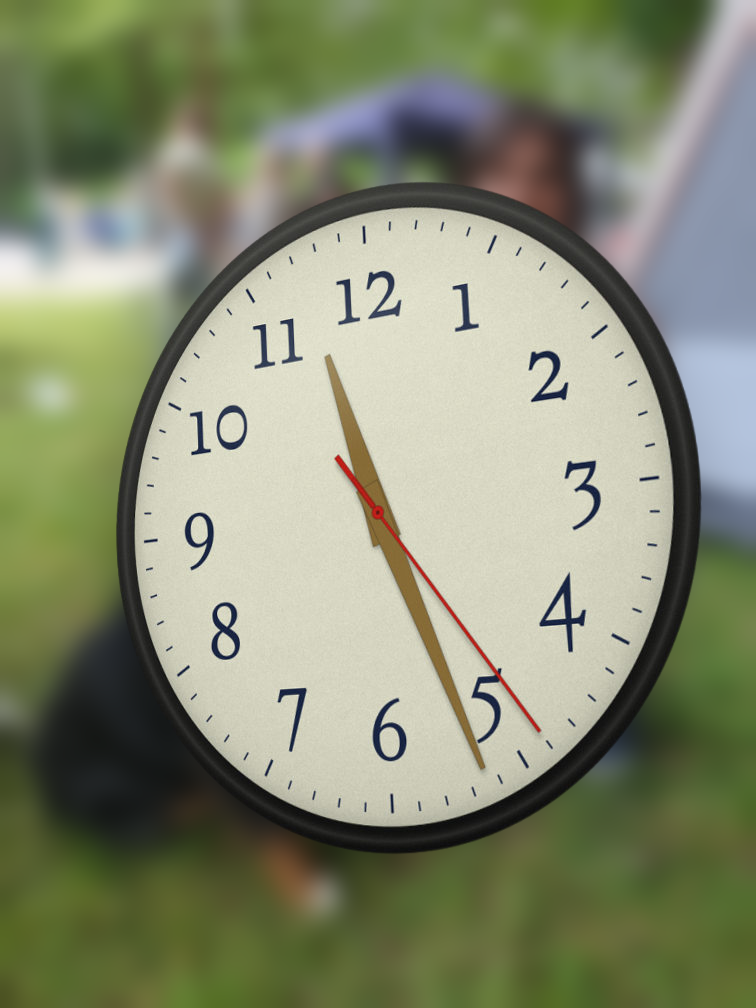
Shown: h=11 m=26 s=24
